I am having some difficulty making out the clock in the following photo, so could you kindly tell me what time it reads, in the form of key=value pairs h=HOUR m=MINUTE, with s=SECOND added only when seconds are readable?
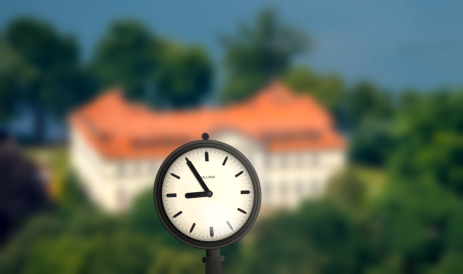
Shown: h=8 m=55
